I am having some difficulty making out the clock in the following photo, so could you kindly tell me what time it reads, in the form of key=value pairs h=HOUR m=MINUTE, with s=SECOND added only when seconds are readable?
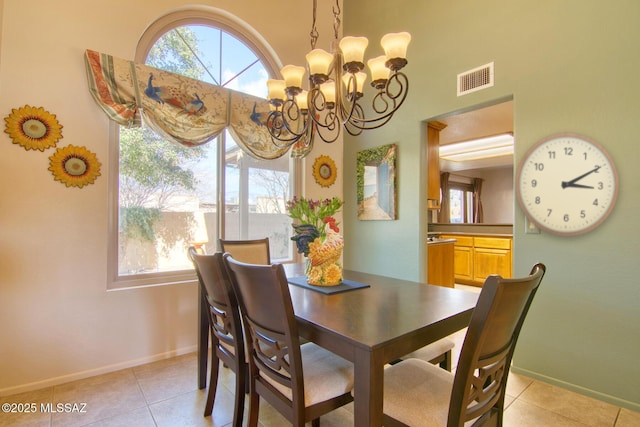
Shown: h=3 m=10
